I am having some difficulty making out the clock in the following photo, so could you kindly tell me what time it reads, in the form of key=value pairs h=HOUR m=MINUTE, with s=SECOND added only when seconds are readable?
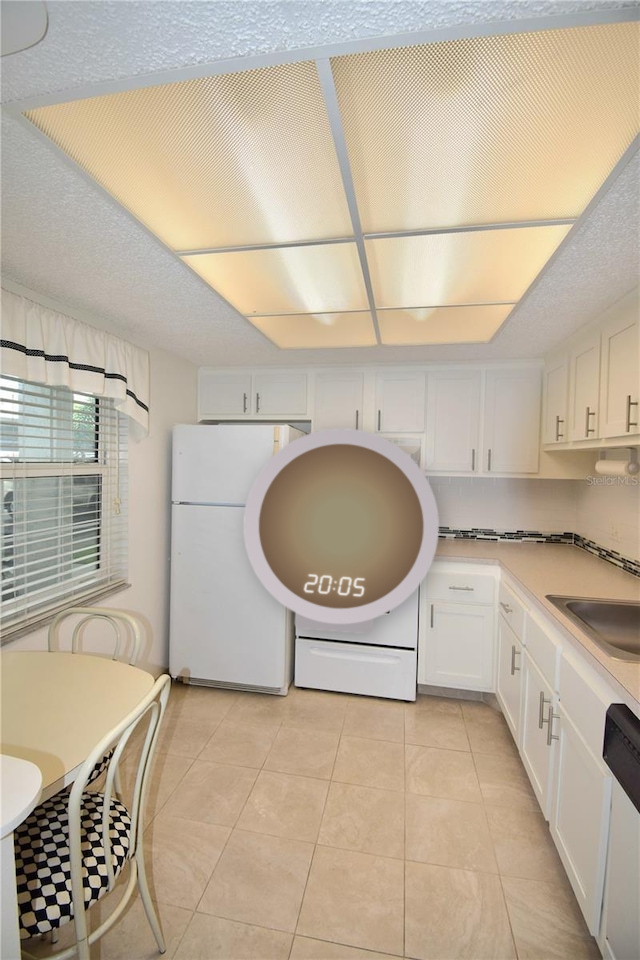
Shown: h=20 m=5
